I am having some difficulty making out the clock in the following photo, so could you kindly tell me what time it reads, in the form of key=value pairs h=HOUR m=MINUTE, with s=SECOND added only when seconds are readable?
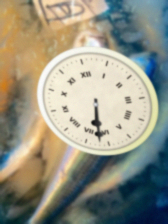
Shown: h=6 m=32
